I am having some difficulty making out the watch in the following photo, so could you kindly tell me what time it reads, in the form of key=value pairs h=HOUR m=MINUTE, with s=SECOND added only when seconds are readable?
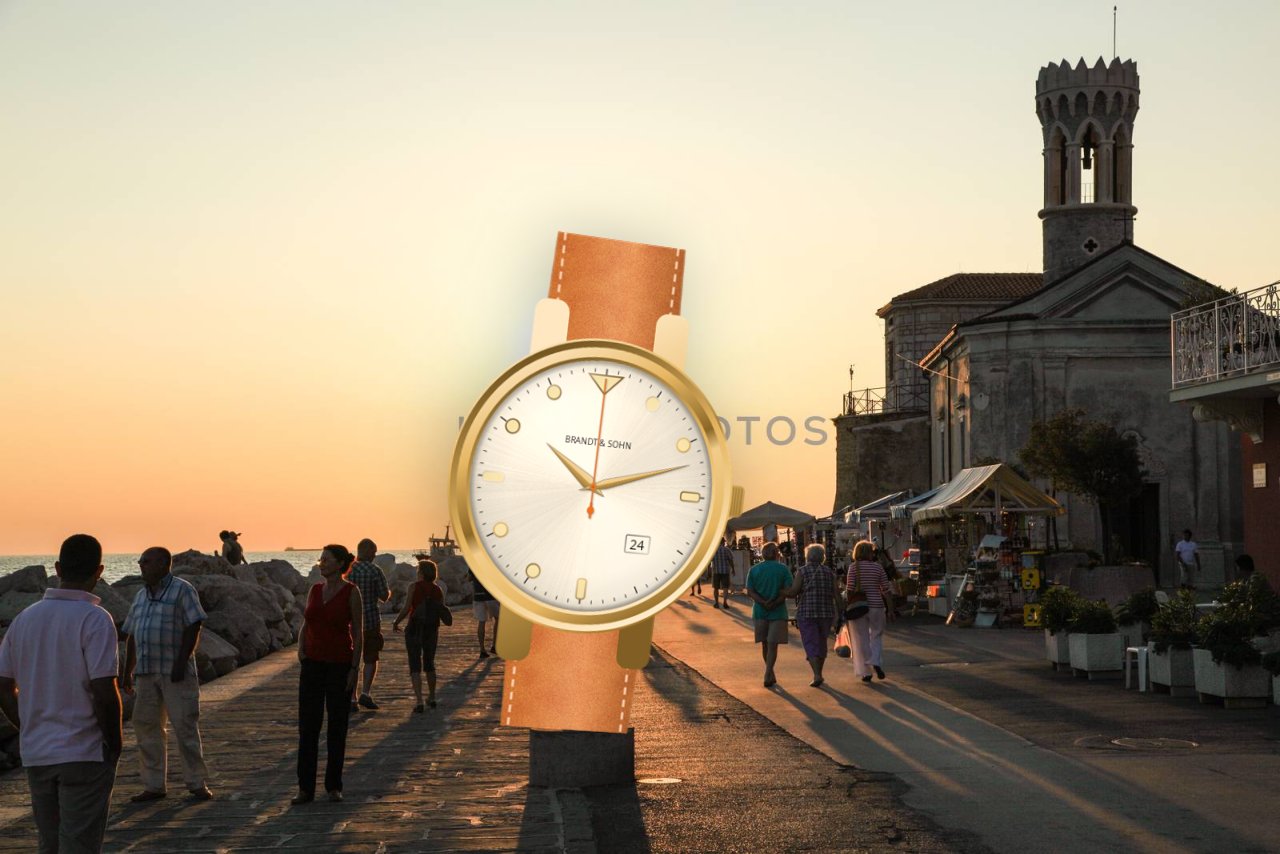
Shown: h=10 m=12 s=0
